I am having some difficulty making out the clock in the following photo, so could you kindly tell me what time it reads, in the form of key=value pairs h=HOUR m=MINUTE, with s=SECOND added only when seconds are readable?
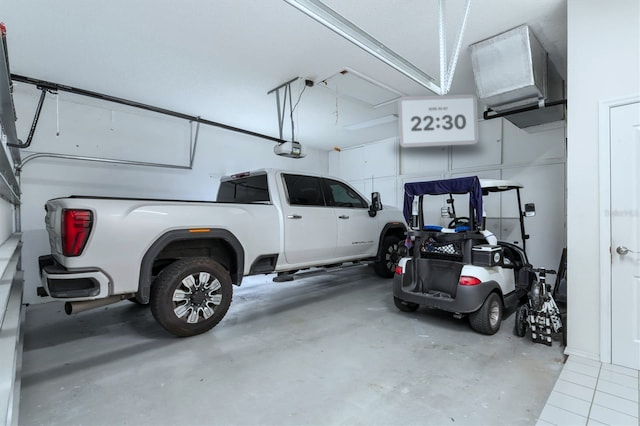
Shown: h=22 m=30
